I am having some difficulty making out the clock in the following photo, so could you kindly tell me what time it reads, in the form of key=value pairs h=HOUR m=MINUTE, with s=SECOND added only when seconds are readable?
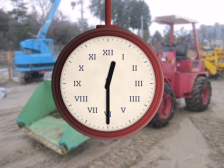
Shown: h=12 m=30
